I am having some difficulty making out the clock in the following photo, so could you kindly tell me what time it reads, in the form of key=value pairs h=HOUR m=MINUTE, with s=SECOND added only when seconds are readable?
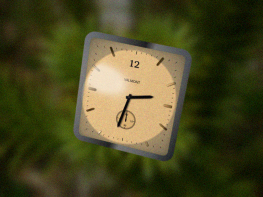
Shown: h=2 m=32
